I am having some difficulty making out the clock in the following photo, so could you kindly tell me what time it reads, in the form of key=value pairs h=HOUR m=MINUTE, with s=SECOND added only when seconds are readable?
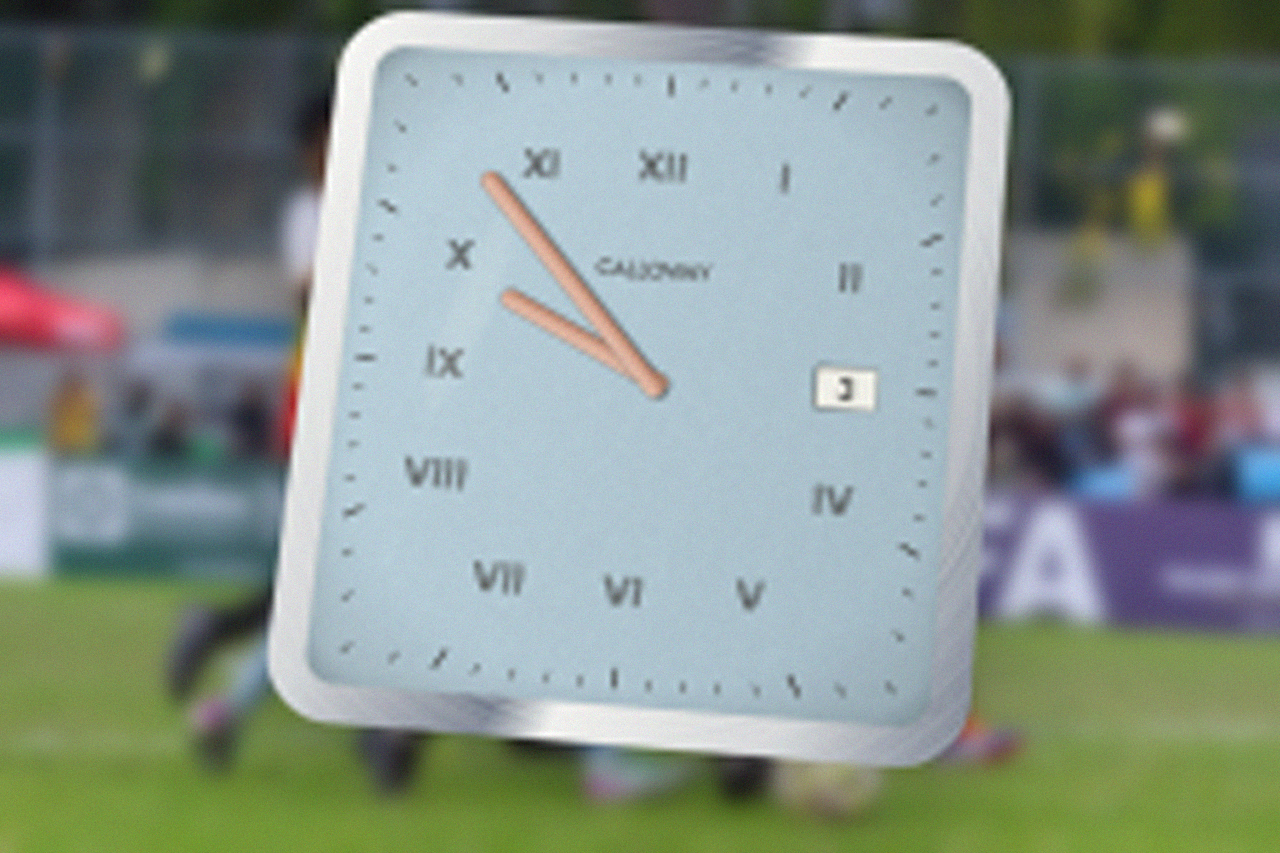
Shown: h=9 m=53
